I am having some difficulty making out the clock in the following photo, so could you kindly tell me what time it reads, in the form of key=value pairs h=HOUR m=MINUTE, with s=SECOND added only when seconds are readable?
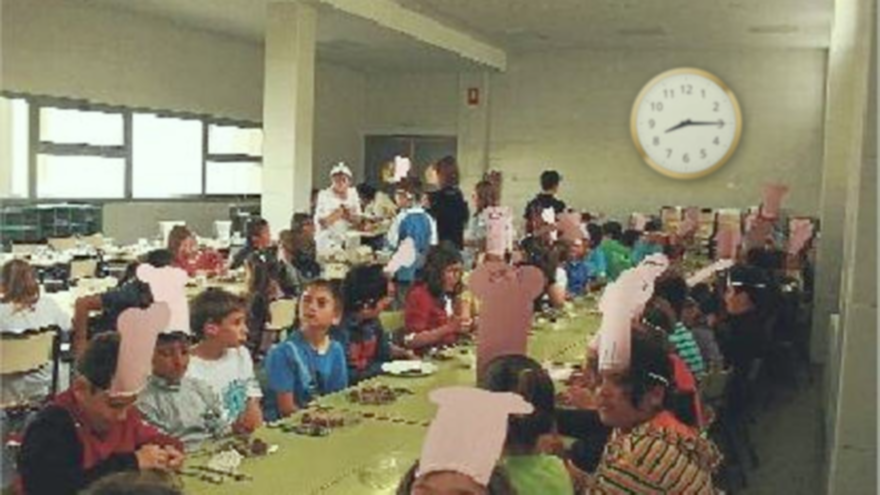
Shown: h=8 m=15
